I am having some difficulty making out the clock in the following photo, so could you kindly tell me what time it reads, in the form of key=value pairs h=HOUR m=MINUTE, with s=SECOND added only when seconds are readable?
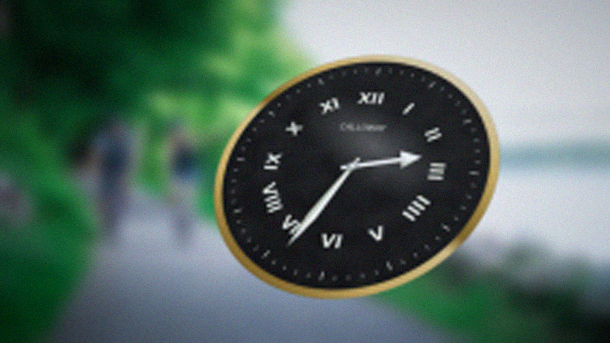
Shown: h=2 m=34
